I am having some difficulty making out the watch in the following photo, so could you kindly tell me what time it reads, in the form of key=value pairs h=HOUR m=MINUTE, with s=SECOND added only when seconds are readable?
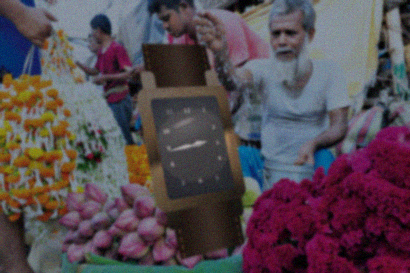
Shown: h=2 m=44
